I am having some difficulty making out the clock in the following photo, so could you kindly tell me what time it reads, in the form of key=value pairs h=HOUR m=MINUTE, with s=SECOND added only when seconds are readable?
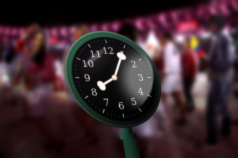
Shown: h=8 m=5
